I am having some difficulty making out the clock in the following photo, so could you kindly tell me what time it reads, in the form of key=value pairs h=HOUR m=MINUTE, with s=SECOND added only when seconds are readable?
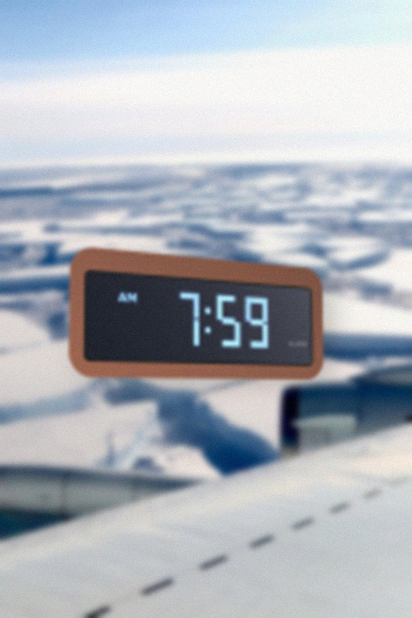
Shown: h=7 m=59
